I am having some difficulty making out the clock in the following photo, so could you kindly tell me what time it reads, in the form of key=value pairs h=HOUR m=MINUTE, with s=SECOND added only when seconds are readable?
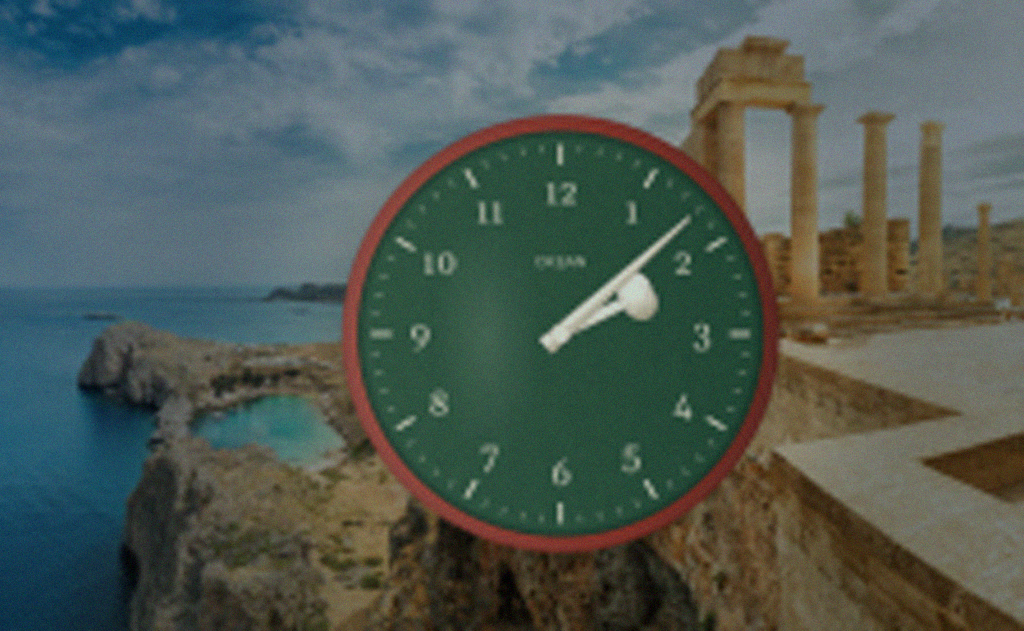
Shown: h=2 m=8
